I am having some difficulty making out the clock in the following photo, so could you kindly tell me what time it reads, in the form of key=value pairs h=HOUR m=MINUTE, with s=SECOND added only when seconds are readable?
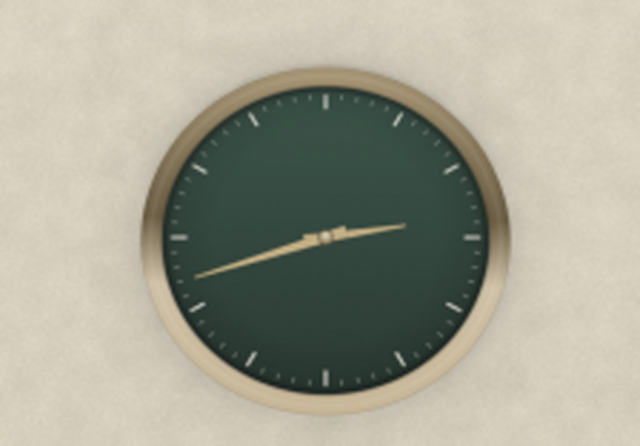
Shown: h=2 m=42
